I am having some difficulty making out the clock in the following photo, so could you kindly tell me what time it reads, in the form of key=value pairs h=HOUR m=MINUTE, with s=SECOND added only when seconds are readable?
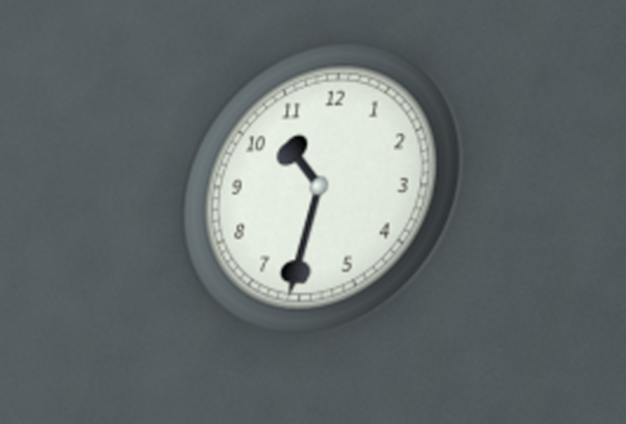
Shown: h=10 m=31
